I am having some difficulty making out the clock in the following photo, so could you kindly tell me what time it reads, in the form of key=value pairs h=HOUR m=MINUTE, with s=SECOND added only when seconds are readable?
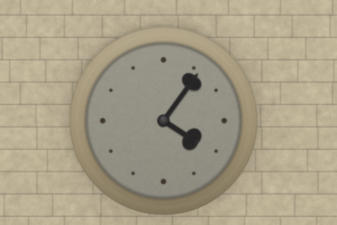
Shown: h=4 m=6
